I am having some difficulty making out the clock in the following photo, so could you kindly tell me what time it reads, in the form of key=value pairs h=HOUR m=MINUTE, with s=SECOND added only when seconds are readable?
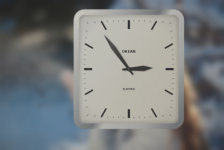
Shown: h=2 m=54
